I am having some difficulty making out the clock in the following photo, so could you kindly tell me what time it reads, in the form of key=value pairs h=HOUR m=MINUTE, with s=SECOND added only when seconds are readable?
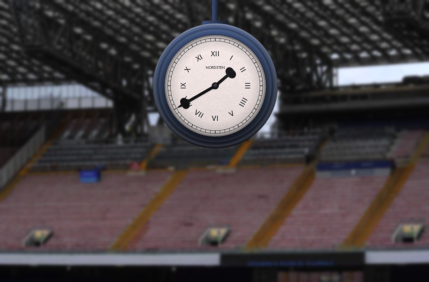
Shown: h=1 m=40
